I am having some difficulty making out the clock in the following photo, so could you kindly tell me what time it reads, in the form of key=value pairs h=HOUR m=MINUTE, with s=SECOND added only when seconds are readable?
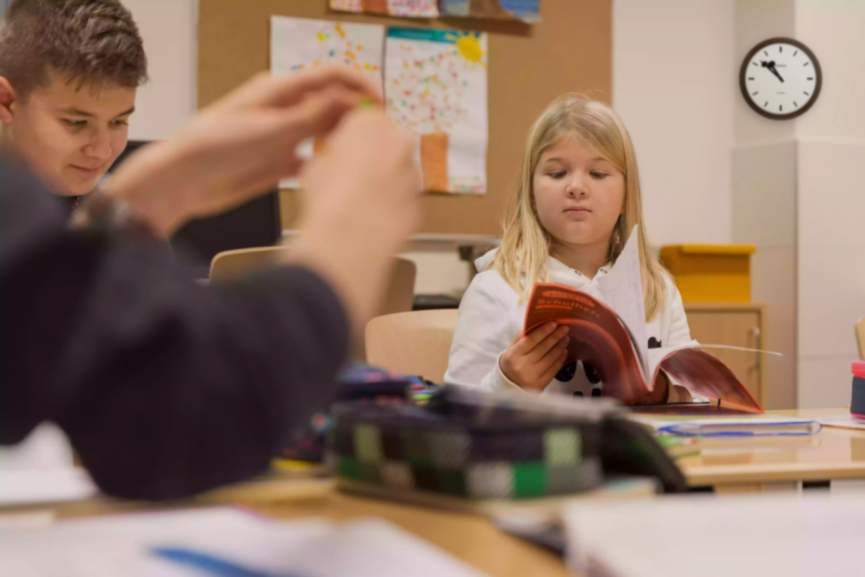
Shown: h=10 m=52
